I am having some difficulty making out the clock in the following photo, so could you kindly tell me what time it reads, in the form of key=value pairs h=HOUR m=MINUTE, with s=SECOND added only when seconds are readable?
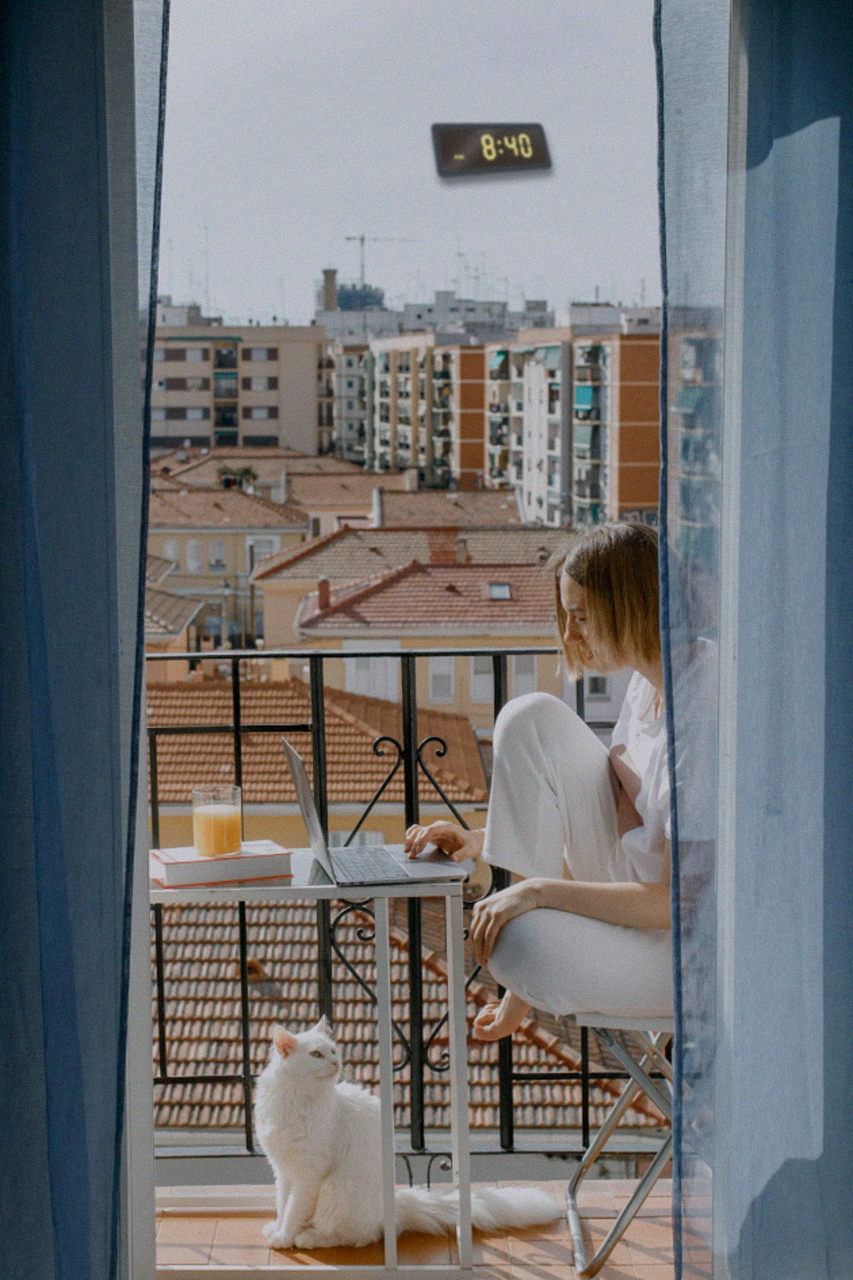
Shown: h=8 m=40
